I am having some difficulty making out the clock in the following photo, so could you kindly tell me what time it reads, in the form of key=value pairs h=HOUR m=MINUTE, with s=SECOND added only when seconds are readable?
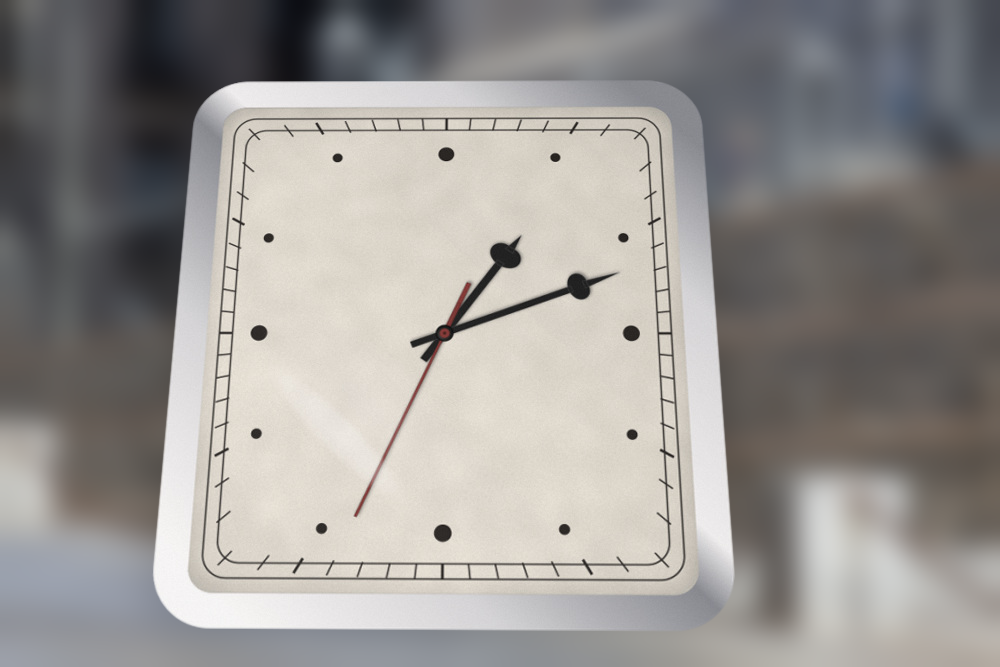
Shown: h=1 m=11 s=34
